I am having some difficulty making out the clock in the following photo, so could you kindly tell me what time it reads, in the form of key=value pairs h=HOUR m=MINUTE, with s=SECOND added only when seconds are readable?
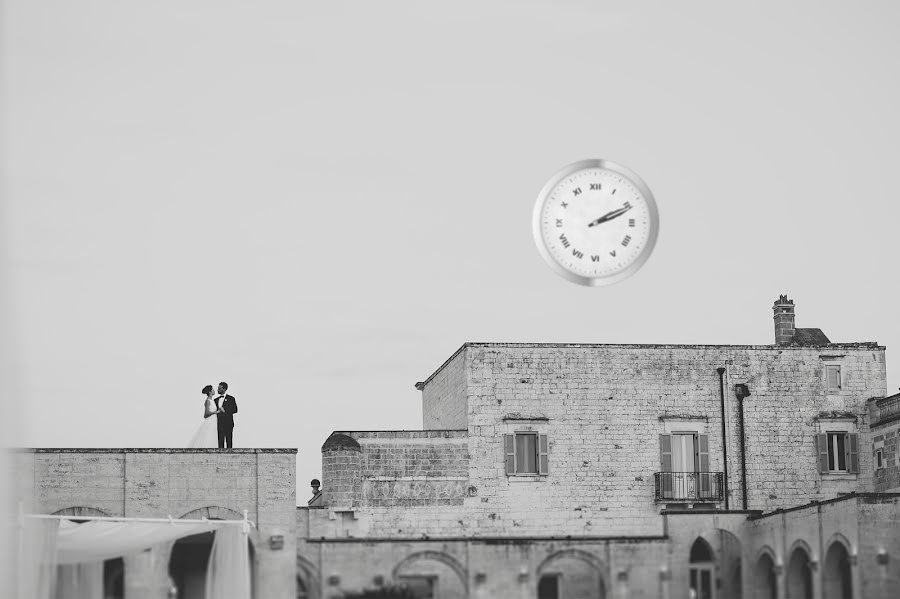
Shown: h=2 m=11
